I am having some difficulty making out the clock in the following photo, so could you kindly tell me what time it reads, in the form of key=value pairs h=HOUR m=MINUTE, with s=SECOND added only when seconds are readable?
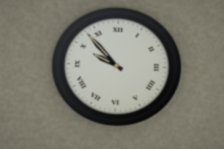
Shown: h=9 m=53
